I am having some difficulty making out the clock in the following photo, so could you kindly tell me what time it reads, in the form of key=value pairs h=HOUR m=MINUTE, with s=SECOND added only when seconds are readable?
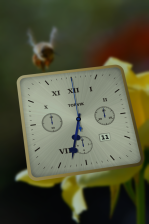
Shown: h=6 m=33
